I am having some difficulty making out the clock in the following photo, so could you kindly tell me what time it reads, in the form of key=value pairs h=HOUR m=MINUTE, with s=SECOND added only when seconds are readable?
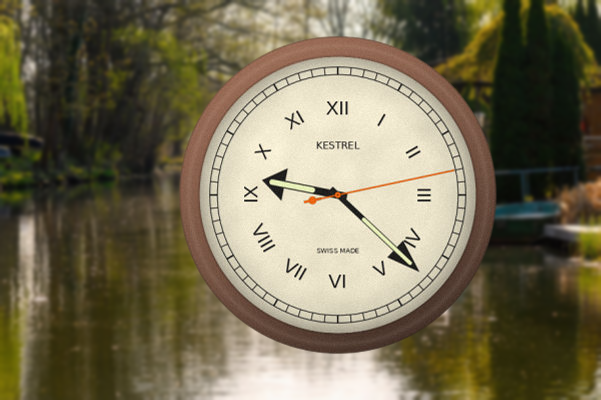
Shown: h=9 m=22 s=13
